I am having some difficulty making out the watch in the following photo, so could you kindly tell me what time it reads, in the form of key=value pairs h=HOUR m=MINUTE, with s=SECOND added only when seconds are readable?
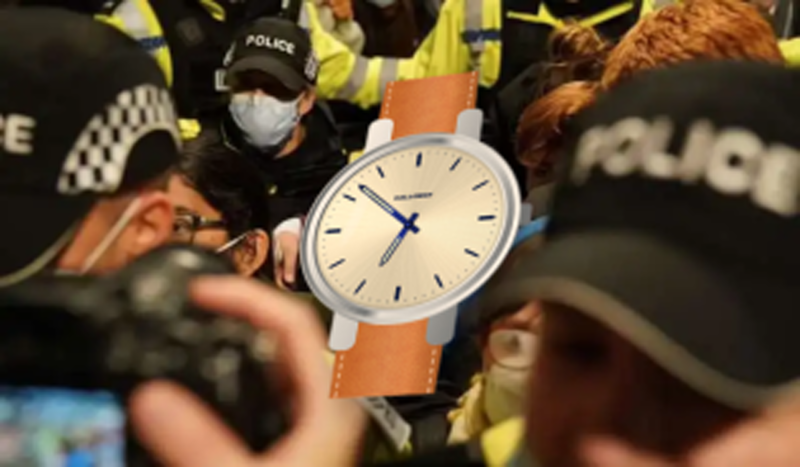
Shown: h=6 m=52
